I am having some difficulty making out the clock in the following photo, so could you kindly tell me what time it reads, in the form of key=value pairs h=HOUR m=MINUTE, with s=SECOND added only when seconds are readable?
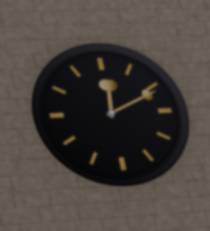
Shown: h=12 m=11
